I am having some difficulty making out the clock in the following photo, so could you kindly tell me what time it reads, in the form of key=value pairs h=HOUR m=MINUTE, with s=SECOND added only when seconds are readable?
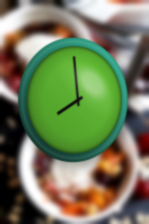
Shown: h=7 m=59
